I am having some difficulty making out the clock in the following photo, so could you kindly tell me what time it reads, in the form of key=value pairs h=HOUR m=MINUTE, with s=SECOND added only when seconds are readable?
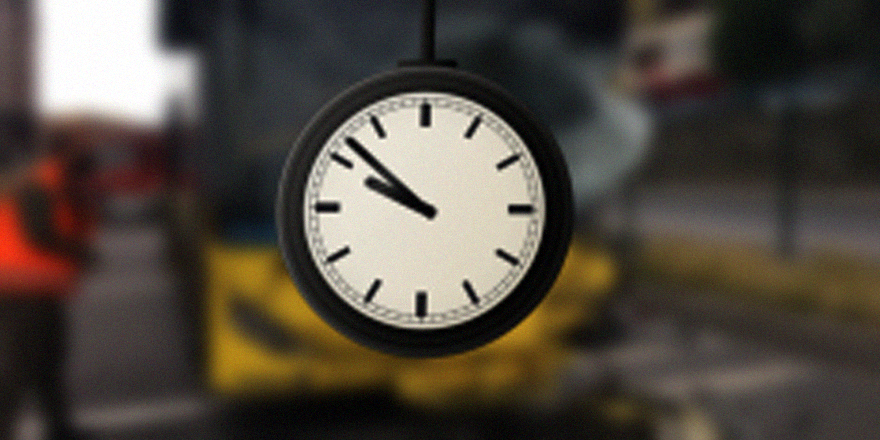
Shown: h=9 m=52
